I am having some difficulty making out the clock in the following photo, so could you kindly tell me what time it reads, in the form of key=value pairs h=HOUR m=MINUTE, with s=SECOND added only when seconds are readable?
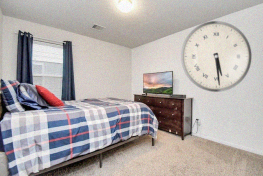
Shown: h=5 m=29
